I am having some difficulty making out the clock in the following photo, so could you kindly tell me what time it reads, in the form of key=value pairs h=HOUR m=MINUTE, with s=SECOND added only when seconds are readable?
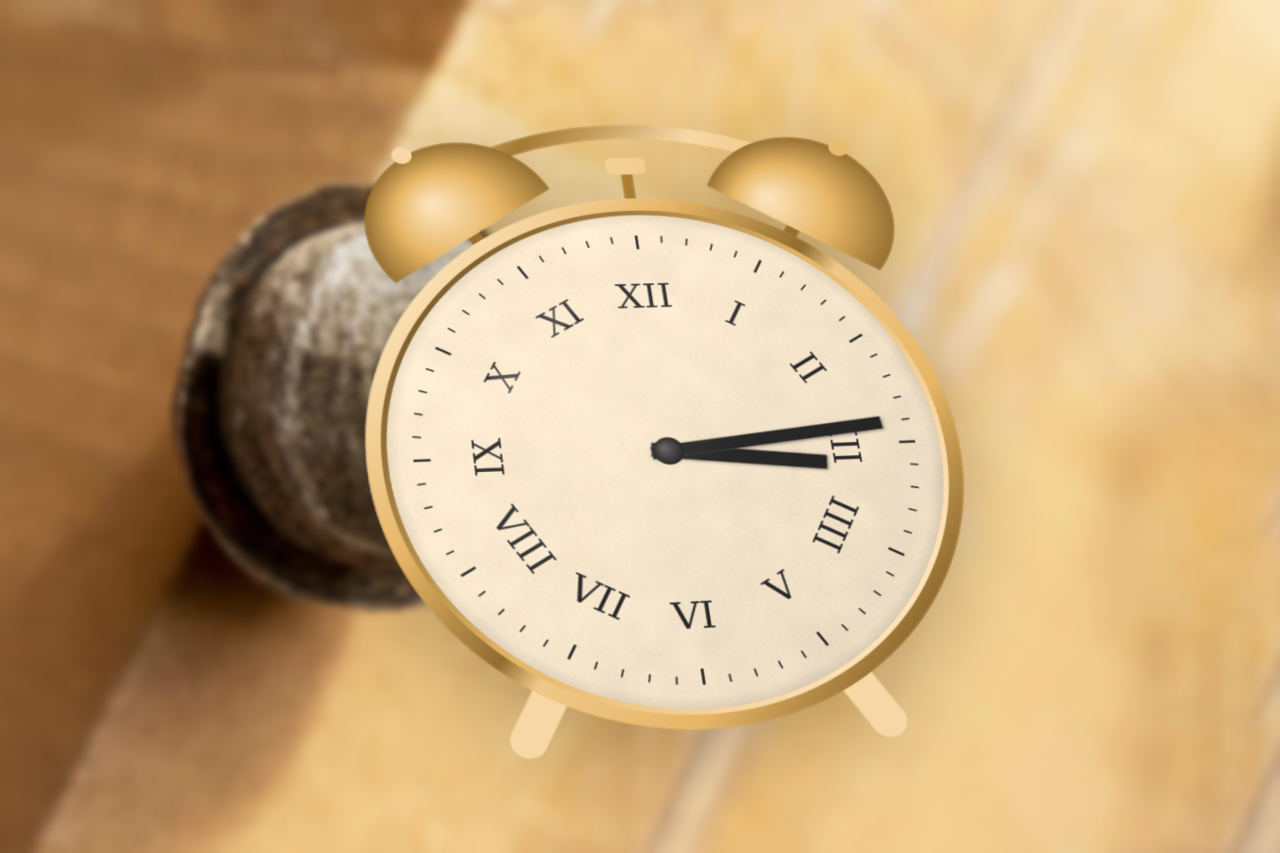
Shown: h=3 m=14
